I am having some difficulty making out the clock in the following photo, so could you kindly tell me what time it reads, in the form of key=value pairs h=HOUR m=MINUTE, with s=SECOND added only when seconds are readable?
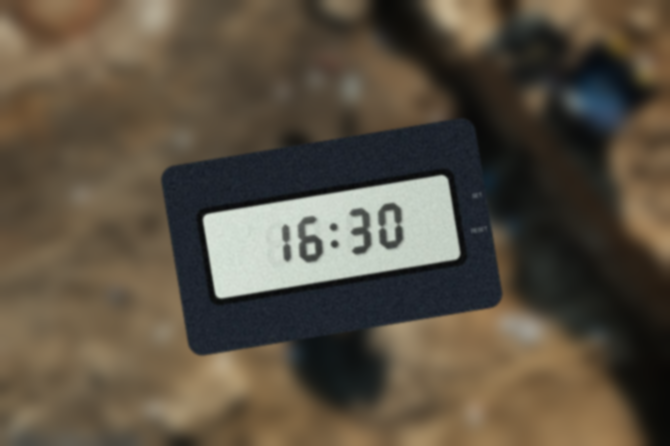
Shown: h=16 m=30
